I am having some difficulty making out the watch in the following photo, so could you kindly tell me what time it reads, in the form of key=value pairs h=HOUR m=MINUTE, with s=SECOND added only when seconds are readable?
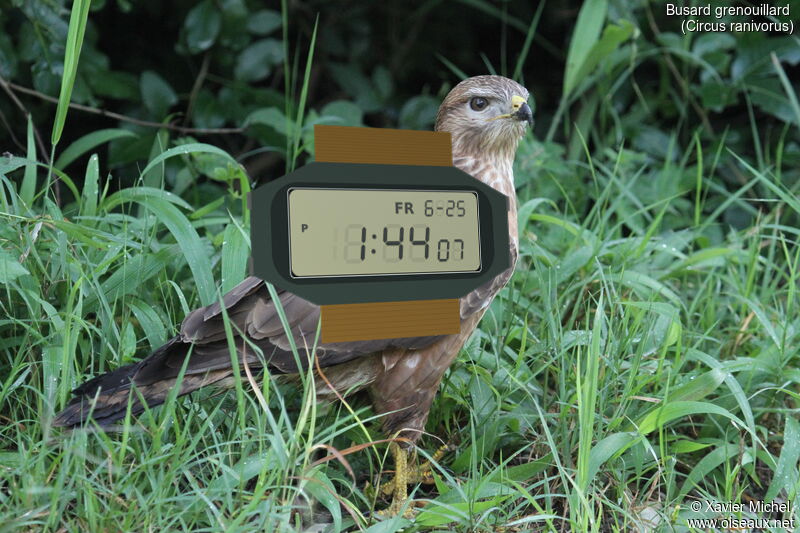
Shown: h=1 m=44 s=7
